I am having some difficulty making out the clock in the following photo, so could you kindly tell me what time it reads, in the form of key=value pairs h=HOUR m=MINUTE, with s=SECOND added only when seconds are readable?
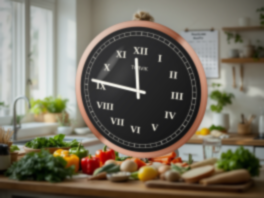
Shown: h=11 m=46
